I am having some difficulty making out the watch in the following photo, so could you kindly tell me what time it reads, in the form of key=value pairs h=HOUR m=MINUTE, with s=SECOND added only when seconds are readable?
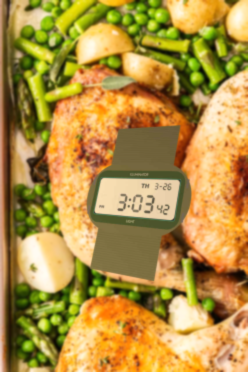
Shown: h=3 m=3 s=42
